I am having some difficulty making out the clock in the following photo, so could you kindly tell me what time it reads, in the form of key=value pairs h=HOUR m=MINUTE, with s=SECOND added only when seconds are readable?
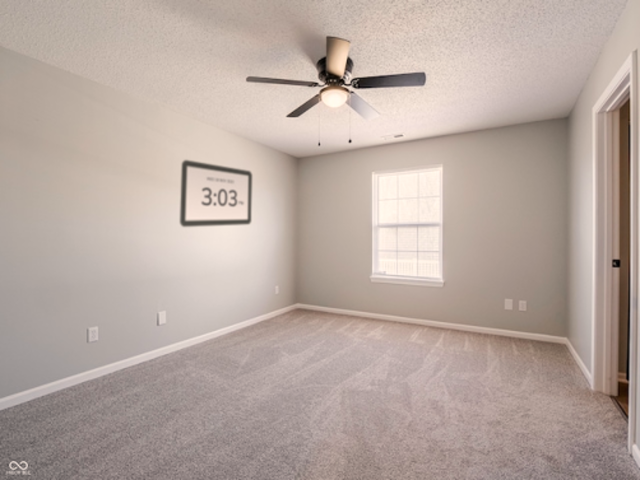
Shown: h=3 m=3
